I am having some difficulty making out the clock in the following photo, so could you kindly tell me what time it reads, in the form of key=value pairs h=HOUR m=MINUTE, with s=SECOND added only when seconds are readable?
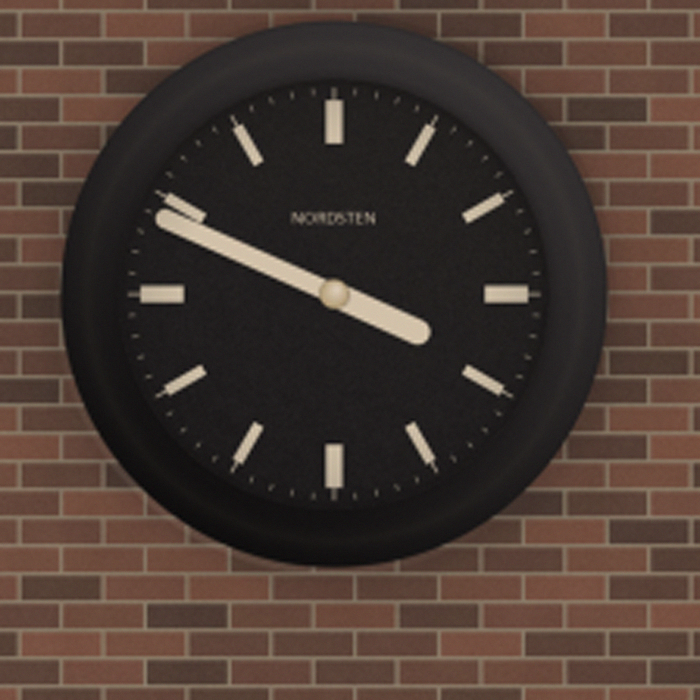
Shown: h=3 m=49
